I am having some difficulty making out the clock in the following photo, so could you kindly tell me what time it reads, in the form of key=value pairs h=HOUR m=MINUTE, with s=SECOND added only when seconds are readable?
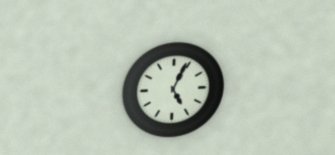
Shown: h=5 m=4
